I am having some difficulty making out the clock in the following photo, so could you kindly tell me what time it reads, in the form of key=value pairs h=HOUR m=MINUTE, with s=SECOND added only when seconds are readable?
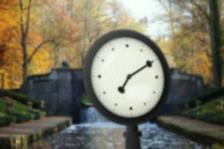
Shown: h=7 m=10
